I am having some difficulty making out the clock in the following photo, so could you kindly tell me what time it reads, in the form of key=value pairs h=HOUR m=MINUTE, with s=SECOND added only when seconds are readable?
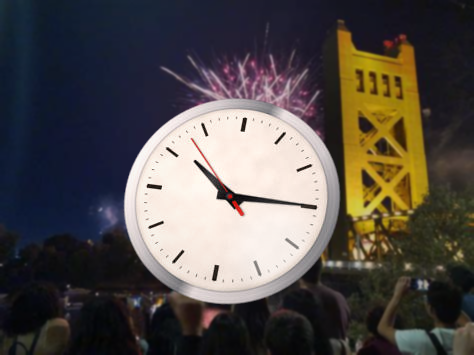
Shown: h=10 m=14 s=53
